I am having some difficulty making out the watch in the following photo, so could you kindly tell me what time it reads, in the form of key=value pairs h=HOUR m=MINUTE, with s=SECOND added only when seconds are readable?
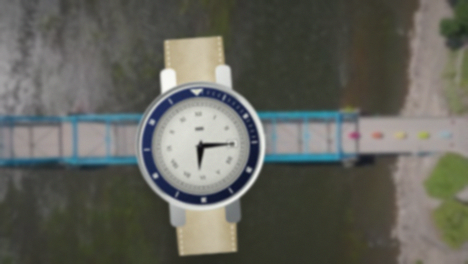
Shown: h=6 m=15
